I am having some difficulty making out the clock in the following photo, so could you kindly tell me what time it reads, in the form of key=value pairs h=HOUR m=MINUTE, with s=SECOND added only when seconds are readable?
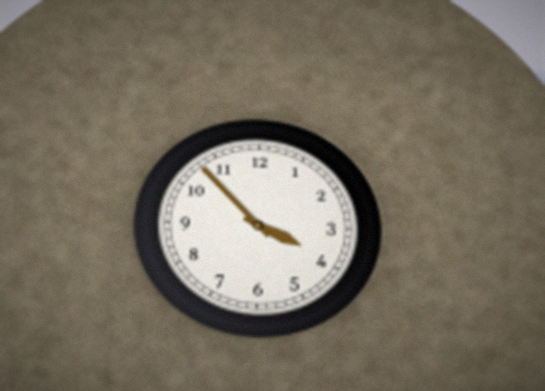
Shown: h=3 m=53
